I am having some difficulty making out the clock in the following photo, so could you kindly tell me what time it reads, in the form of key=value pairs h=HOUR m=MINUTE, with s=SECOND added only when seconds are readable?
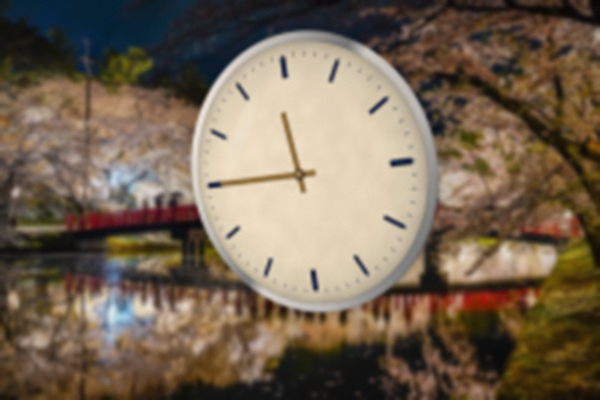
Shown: h=11 m=45
